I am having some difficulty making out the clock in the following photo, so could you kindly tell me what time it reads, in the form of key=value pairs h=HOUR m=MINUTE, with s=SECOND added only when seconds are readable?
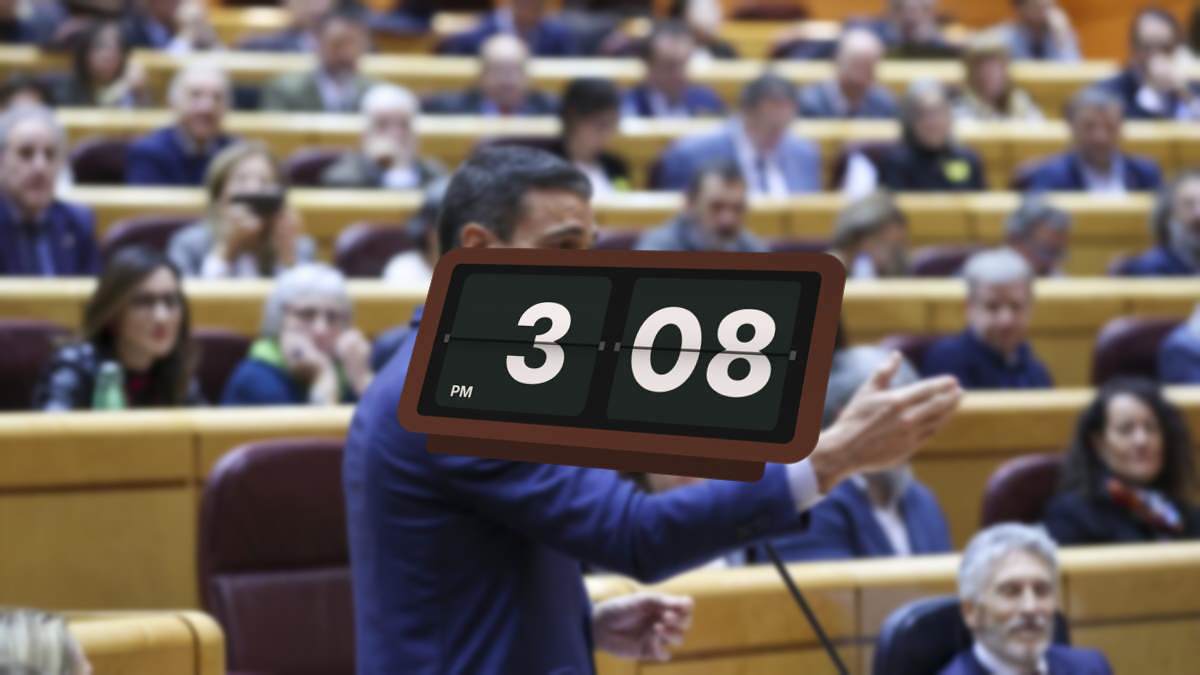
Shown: h=3 m=8
